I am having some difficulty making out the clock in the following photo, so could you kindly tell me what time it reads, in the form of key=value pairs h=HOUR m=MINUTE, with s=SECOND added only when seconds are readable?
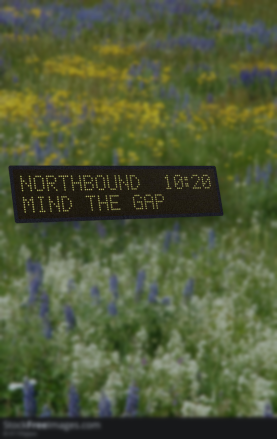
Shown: h=10 m=20
